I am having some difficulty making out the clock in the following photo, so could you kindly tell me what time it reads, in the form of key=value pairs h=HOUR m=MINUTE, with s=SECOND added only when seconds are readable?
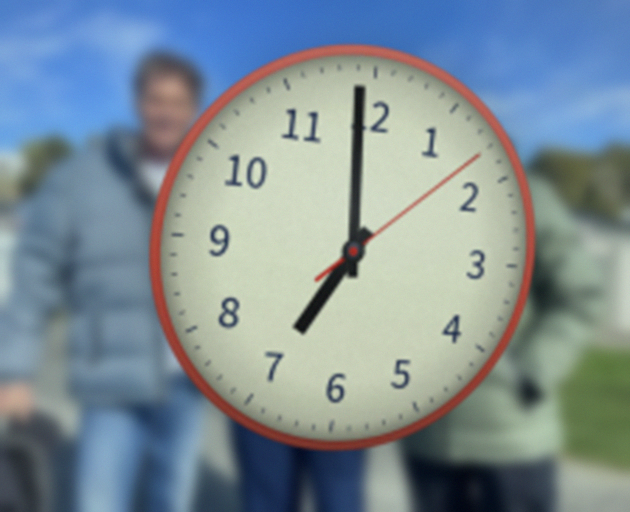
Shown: h=6 m=59 s=8
